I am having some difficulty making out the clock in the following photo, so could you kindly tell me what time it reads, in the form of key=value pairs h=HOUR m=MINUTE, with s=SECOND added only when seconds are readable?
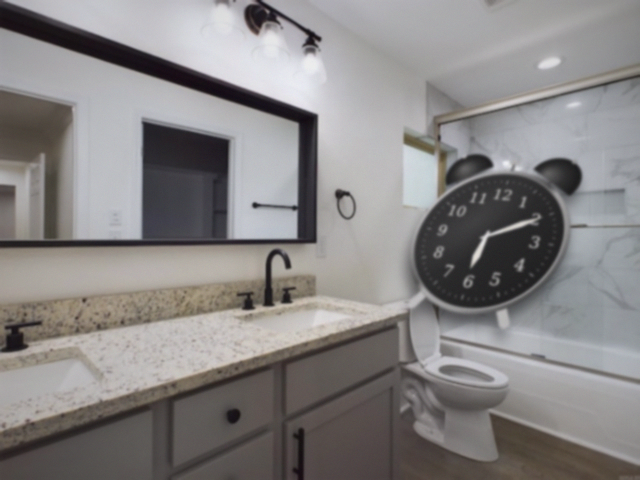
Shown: h=6 m=10
